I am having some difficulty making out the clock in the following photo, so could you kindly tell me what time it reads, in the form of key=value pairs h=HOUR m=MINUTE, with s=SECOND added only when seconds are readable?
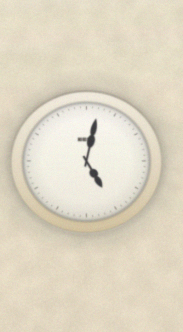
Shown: h=5 m=2
